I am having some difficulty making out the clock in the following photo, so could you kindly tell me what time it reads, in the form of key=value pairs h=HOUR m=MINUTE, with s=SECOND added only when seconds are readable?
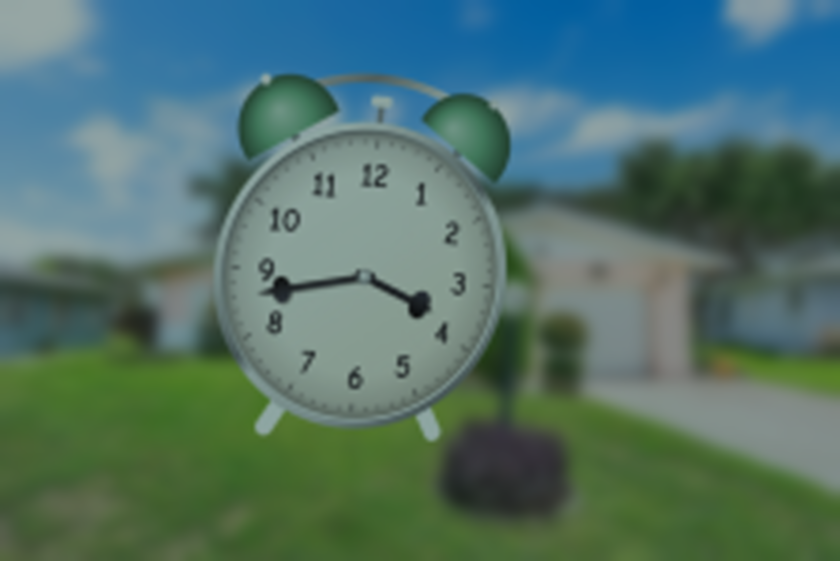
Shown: h=3 m=43
